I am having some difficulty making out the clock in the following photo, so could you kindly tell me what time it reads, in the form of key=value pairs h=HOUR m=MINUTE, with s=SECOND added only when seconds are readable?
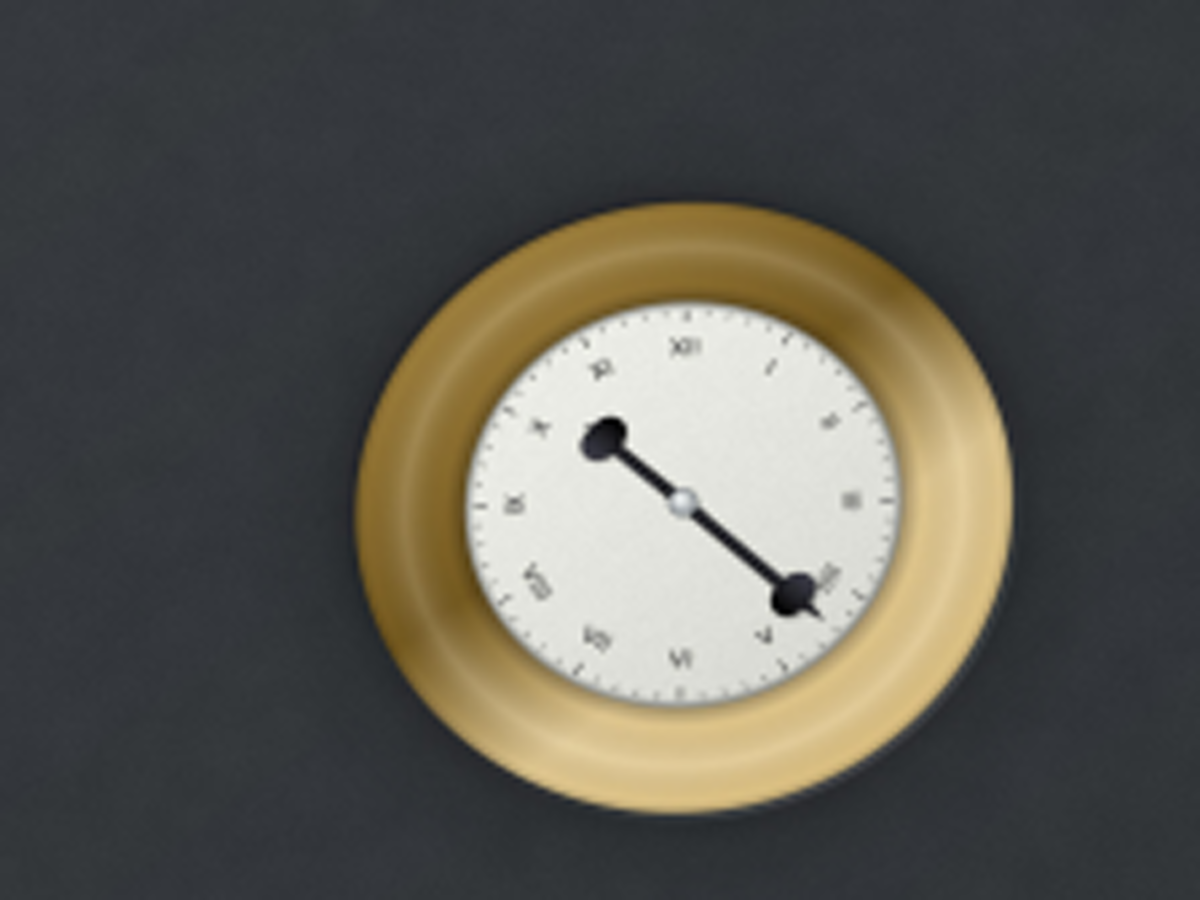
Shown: h=10 m=22
